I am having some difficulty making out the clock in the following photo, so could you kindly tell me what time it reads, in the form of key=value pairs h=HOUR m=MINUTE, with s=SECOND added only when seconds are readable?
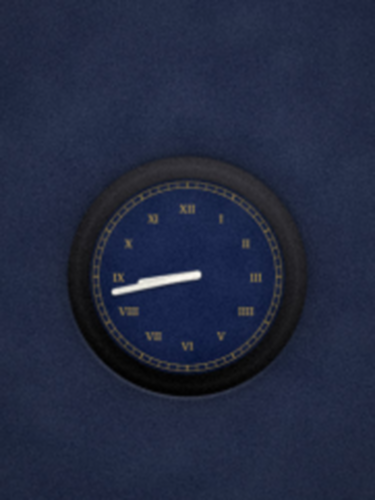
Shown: h=8 m=43
